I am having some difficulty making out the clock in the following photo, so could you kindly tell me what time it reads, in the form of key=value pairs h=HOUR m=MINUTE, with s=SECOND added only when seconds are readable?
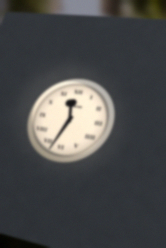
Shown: h=11 m=33
